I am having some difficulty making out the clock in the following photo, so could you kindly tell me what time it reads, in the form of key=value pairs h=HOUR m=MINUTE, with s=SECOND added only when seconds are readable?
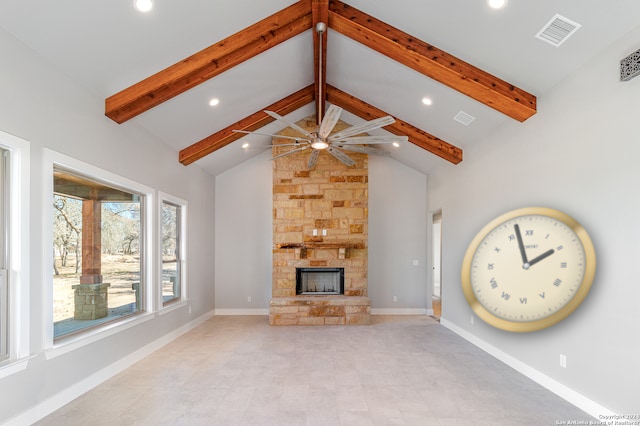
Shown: h=1 m=57
